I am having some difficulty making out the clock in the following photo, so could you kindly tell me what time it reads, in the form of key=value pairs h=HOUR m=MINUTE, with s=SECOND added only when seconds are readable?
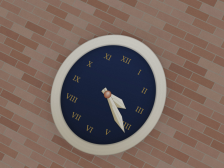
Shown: h=3 m=21
